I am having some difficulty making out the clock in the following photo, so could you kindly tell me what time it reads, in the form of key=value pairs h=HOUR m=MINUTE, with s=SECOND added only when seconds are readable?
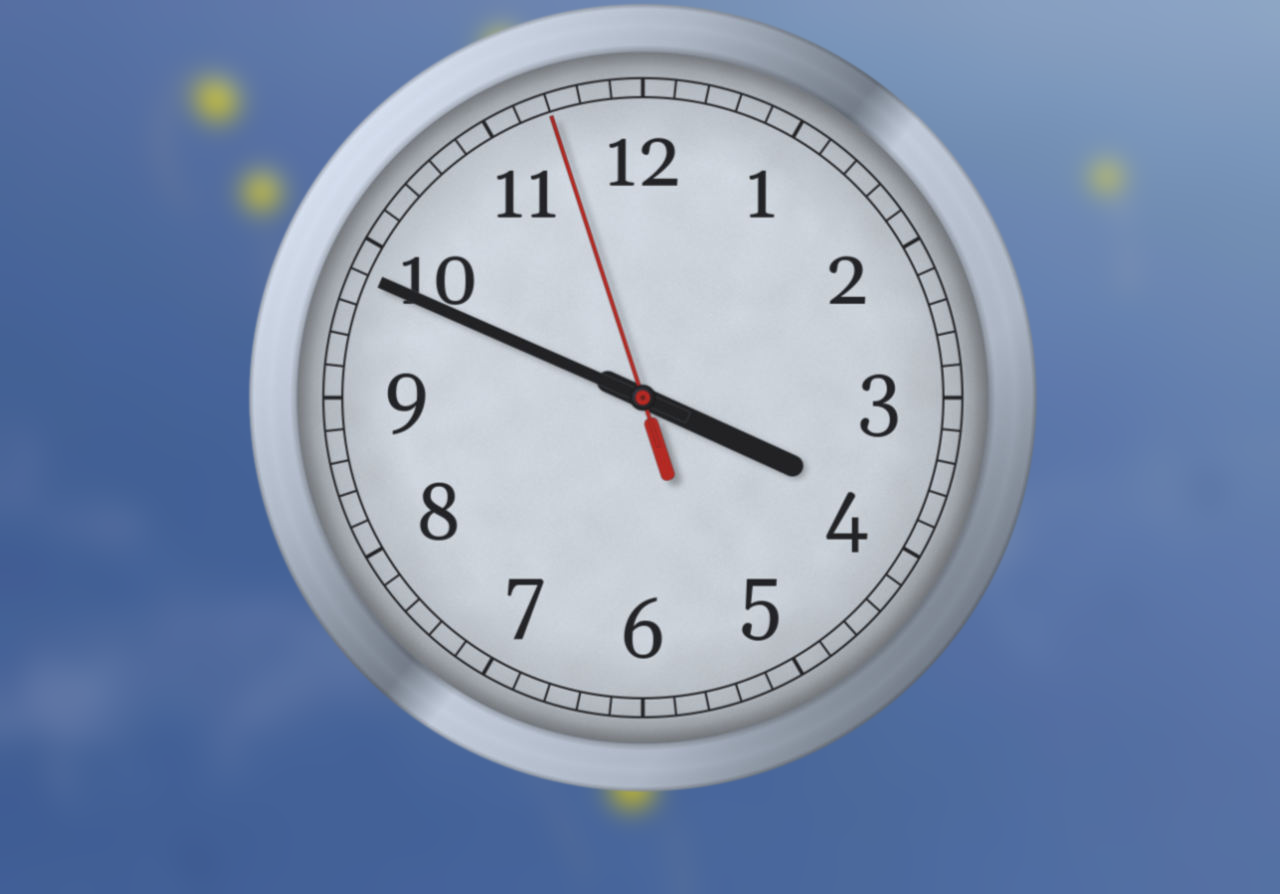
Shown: h=3 m=48 s=57
